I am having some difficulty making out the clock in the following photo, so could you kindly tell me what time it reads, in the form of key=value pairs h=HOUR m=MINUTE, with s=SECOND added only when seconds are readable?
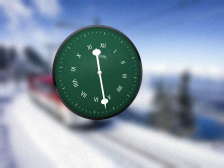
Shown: h=11 m=27
